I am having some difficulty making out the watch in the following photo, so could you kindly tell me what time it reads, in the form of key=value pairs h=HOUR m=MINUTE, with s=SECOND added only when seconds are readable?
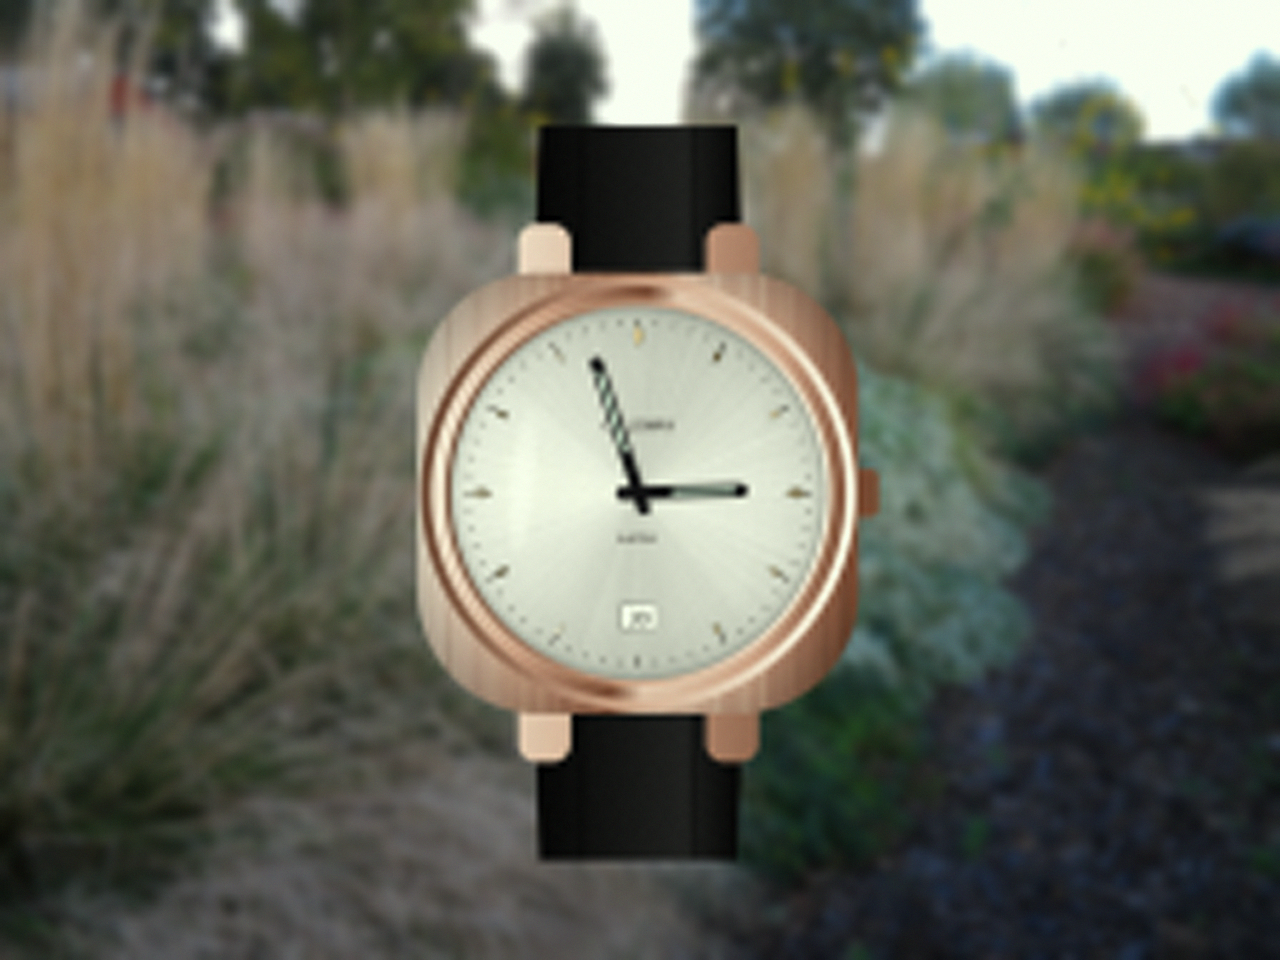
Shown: h=2 m=57
